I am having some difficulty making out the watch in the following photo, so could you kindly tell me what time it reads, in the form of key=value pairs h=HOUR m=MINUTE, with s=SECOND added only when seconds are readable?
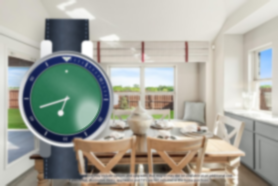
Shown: h=6 m=42
